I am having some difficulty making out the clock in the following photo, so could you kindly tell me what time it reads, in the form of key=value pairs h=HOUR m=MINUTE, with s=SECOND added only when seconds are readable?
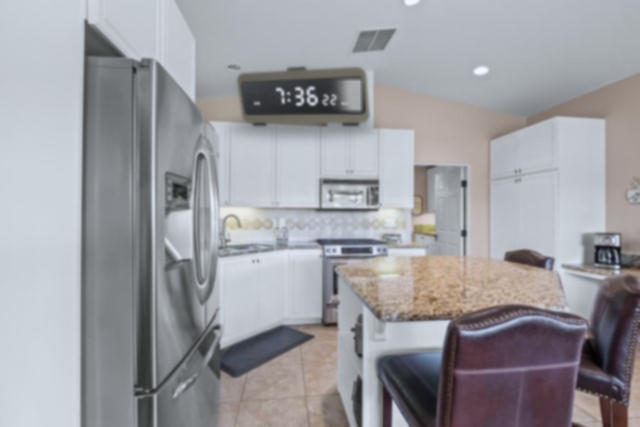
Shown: h=7 m=36
